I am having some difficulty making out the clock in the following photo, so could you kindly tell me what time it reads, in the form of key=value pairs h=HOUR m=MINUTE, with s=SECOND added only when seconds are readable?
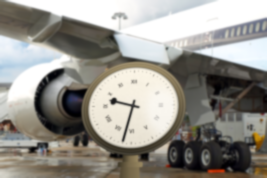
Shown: h=9 m=32
